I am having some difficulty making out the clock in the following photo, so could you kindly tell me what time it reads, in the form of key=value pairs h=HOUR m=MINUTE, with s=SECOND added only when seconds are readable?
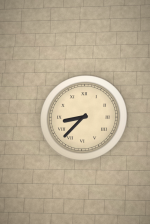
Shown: h=8 m=37
